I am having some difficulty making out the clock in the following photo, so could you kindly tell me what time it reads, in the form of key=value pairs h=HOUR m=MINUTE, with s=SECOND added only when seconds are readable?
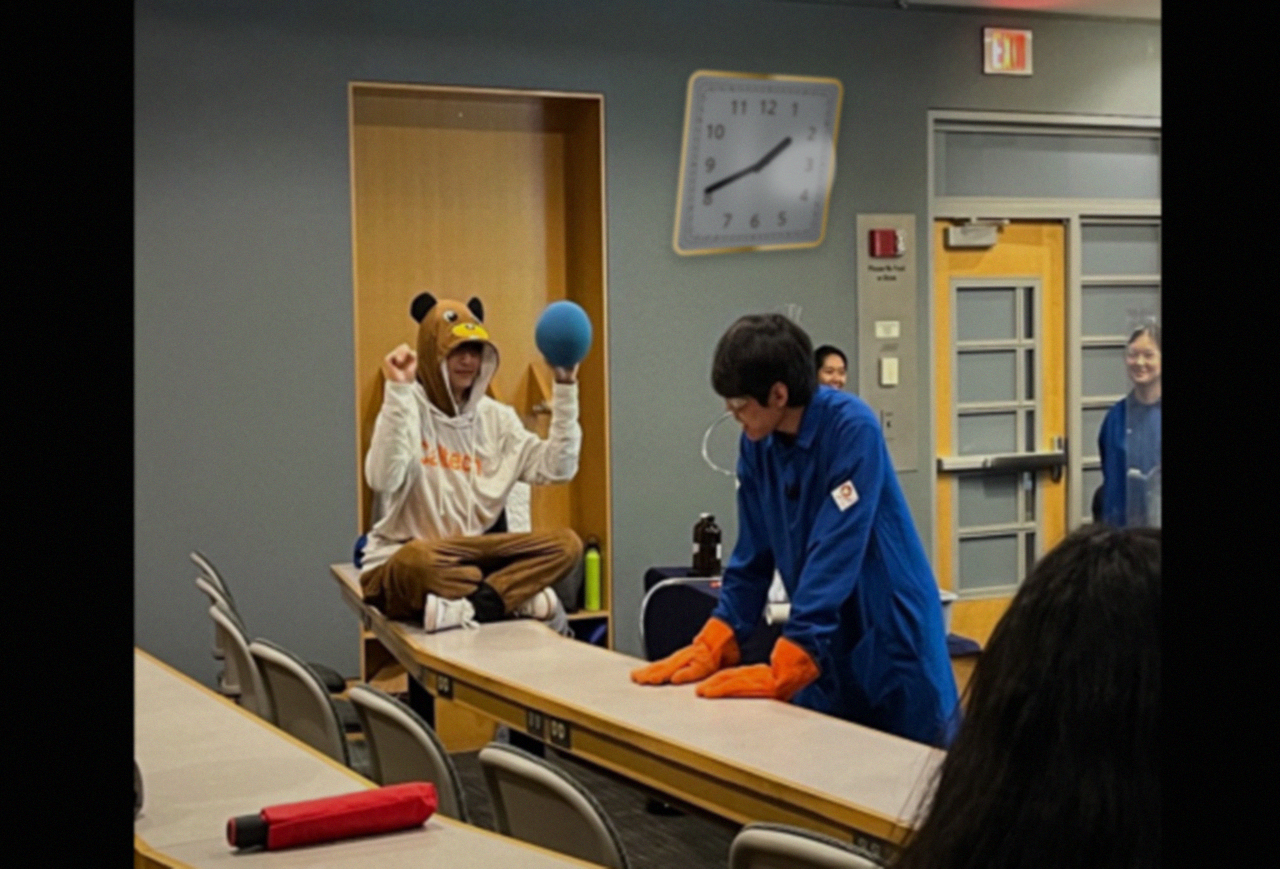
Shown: h=1 m=41
